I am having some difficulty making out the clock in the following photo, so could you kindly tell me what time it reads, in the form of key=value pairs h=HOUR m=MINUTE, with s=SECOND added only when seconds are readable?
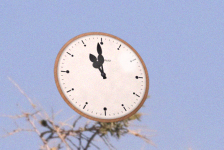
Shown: h=10 m=59
